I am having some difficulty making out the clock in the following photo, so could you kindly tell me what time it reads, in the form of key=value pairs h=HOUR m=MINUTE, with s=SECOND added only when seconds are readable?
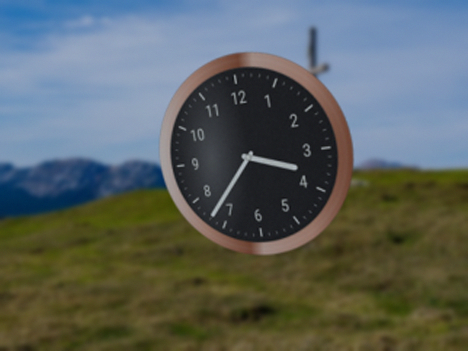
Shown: h=3 m=37
